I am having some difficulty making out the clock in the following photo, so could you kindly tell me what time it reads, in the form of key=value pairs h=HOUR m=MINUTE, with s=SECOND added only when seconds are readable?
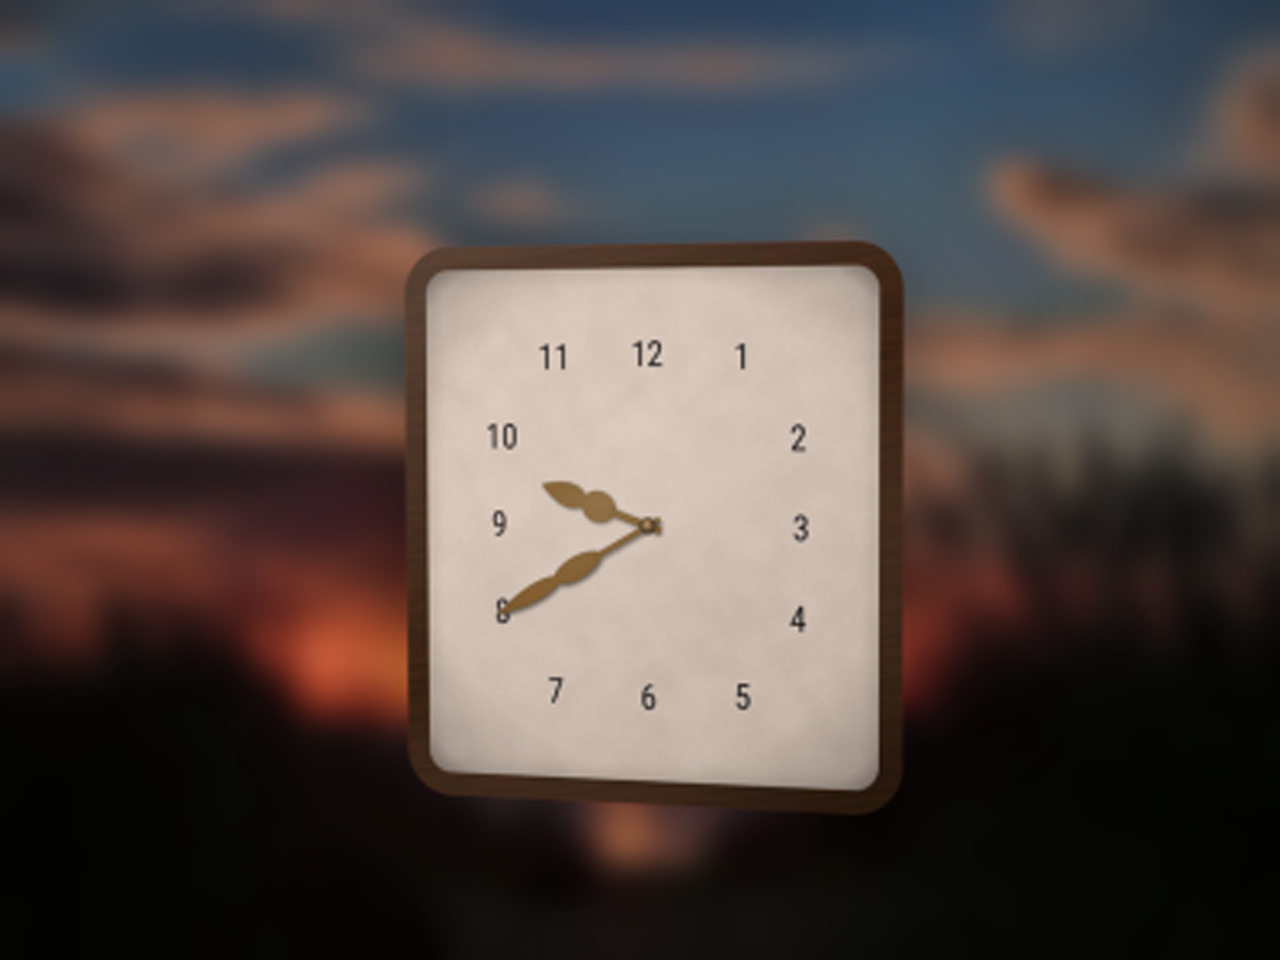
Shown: h=9 m=40
